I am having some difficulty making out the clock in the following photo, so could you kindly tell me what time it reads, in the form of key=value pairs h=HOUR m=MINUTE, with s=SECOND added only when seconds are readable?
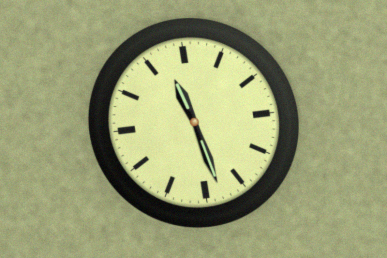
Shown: h=11 m=28
